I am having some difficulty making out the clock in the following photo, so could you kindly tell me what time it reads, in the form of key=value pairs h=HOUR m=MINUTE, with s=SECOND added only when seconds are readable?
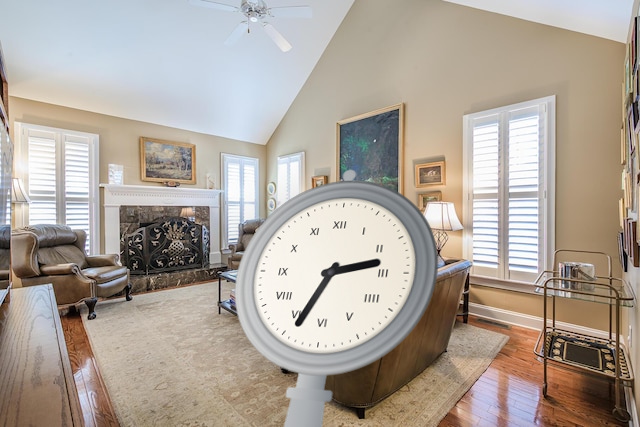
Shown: h=2 m=34
